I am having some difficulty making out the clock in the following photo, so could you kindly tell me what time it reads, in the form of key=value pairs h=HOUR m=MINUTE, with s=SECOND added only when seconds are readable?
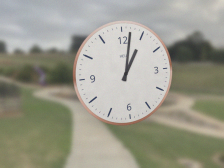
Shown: h=1 m=2
